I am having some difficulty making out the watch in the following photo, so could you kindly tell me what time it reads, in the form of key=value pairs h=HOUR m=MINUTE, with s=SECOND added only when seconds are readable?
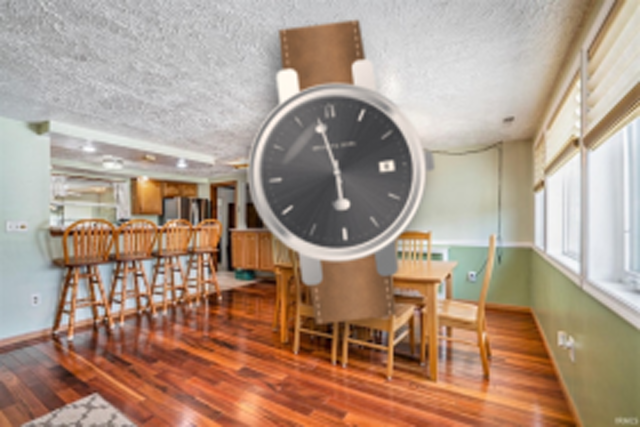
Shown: h=5 m=58
